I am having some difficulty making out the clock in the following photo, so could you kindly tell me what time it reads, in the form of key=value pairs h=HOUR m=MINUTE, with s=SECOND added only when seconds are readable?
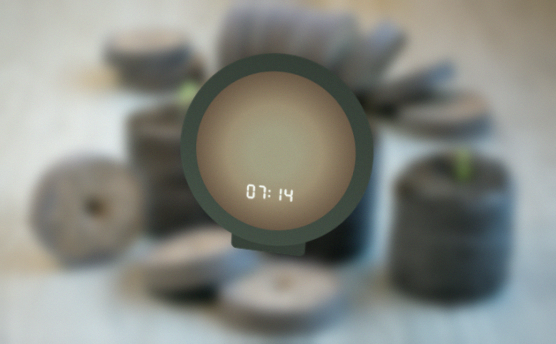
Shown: h=7 m=14
